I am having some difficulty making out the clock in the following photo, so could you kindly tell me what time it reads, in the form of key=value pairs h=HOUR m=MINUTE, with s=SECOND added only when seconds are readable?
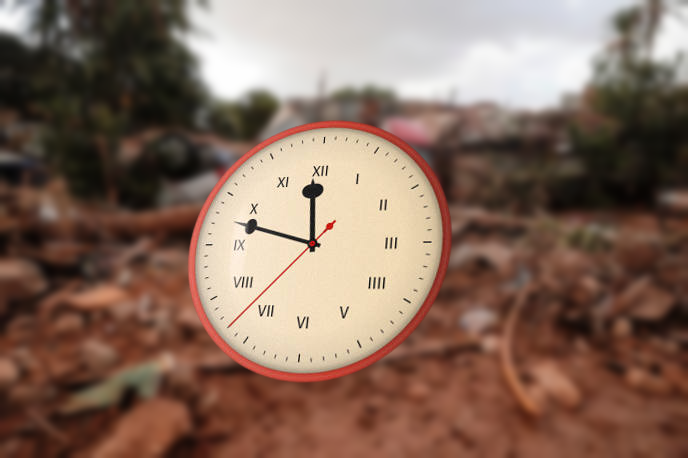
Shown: h=11 m=47 s=37
